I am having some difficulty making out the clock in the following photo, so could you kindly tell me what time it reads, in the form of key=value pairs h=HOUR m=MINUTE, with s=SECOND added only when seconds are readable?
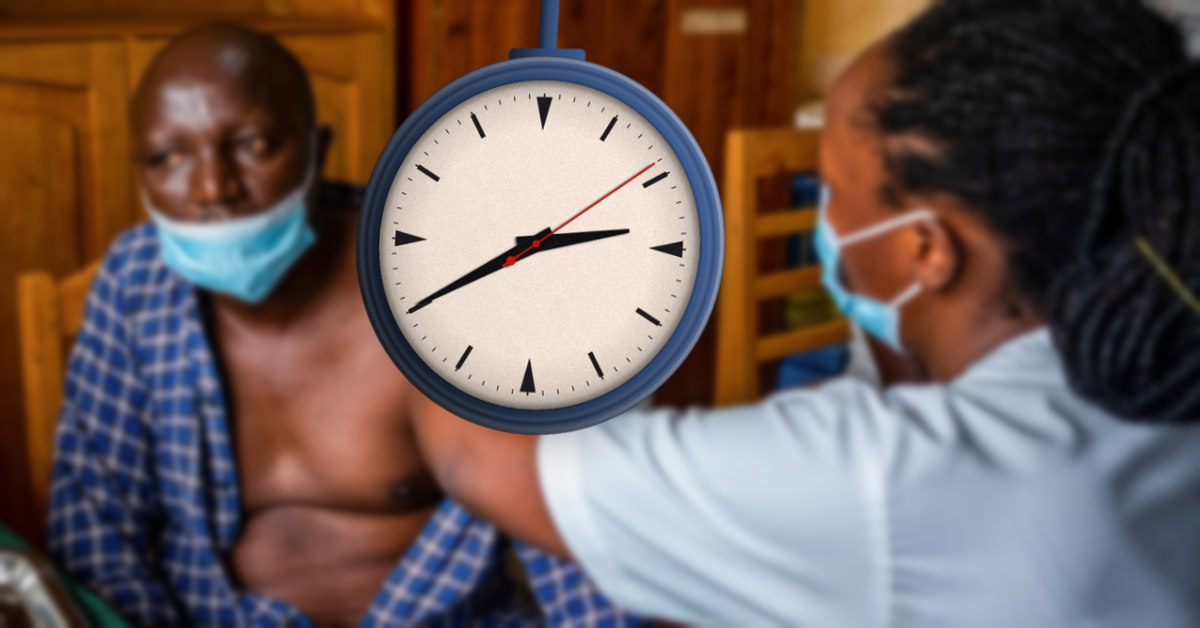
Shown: h=2 m=40 s=9
